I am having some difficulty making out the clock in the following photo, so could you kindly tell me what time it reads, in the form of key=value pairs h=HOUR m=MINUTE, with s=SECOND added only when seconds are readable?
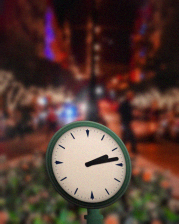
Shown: h=2 m=13
